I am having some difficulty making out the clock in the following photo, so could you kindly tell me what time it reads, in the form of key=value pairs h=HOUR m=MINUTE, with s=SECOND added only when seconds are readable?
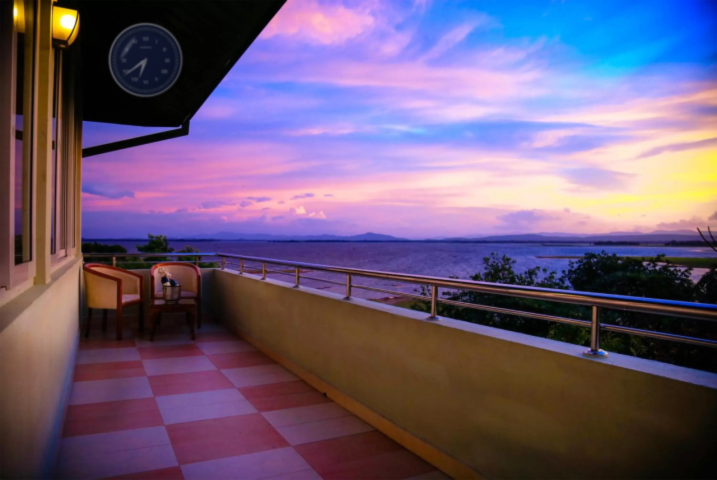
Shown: h=6 m=39
